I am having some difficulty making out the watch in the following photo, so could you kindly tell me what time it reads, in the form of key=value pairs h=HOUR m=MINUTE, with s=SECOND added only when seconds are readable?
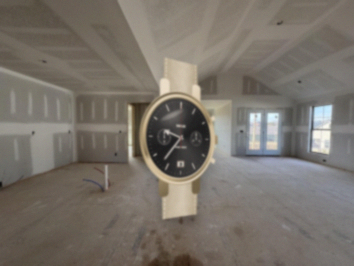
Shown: h=9 m=37
